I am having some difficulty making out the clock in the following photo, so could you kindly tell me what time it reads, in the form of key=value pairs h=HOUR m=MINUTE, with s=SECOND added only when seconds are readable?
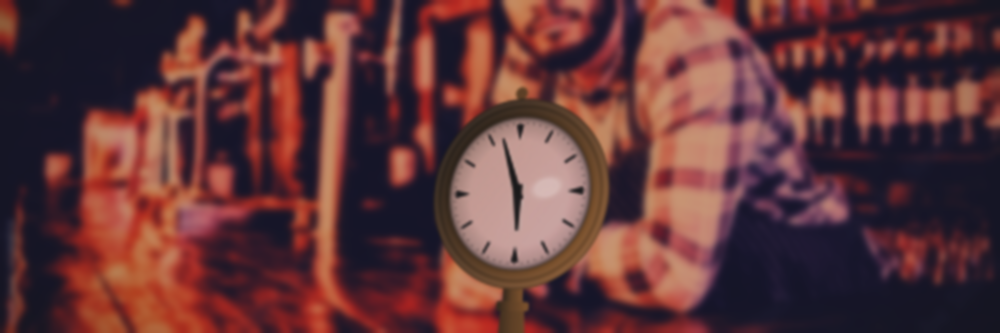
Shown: h=5 m=57
